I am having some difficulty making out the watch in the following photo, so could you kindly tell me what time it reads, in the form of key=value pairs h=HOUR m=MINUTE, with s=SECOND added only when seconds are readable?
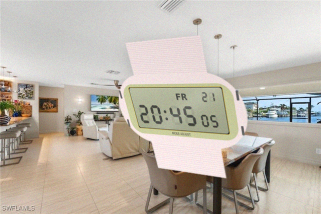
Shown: h=20 m=45 s=5
